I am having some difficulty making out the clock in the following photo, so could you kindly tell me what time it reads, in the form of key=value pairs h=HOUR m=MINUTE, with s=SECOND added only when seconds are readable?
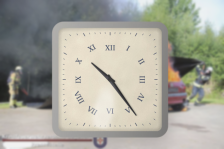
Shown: h=10 m=24
